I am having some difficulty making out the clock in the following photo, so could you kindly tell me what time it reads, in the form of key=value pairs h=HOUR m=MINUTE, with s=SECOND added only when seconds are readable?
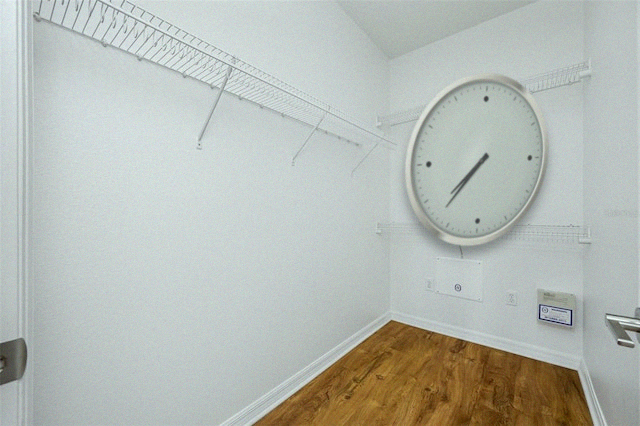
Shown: h=7 m=37
